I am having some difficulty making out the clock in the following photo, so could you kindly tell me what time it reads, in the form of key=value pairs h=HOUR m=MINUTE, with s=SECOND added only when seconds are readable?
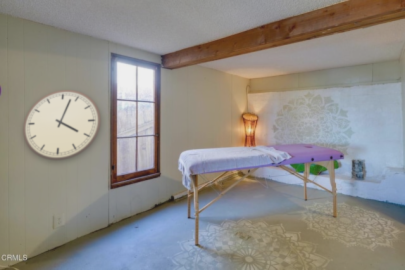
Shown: h=4 m=3
